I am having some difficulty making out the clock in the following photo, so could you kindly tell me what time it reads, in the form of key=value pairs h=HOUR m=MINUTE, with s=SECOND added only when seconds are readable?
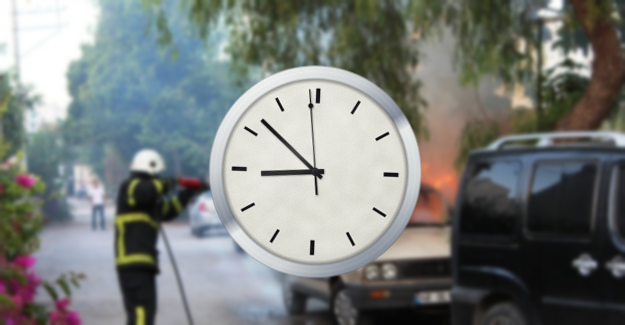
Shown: h=8 m=51 s=59
